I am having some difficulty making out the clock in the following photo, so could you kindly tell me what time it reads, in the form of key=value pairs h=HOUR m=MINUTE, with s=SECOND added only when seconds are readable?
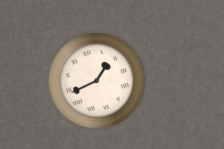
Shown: h=1 m=44
